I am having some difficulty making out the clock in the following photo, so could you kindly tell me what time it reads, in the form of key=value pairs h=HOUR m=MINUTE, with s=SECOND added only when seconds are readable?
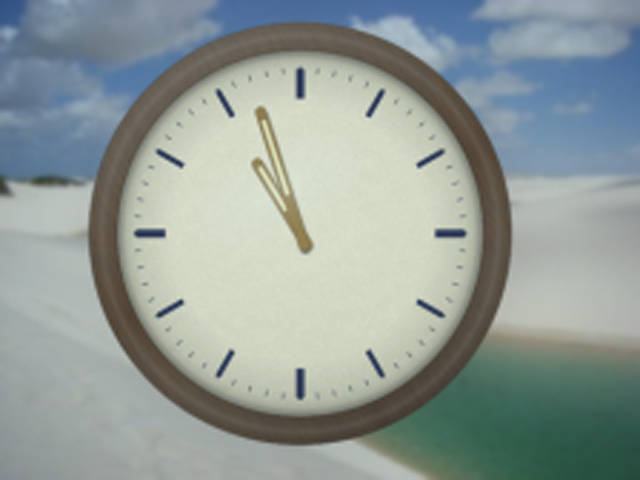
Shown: h=10 m=57
